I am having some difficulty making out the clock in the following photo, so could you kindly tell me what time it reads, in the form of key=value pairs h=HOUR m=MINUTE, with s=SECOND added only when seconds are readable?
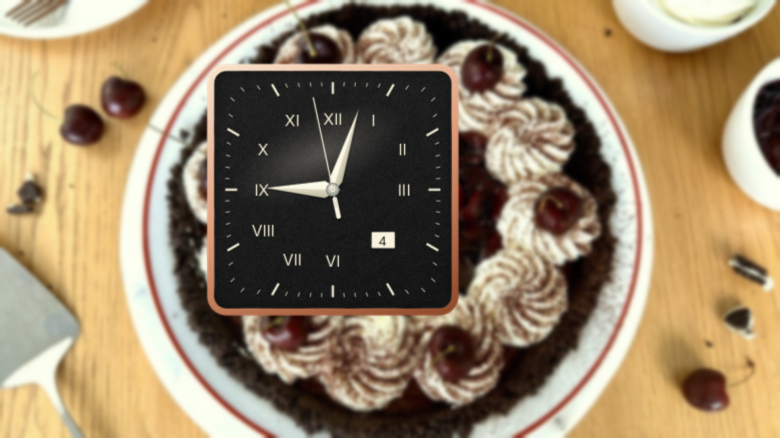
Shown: h=9 m=2 s=58
